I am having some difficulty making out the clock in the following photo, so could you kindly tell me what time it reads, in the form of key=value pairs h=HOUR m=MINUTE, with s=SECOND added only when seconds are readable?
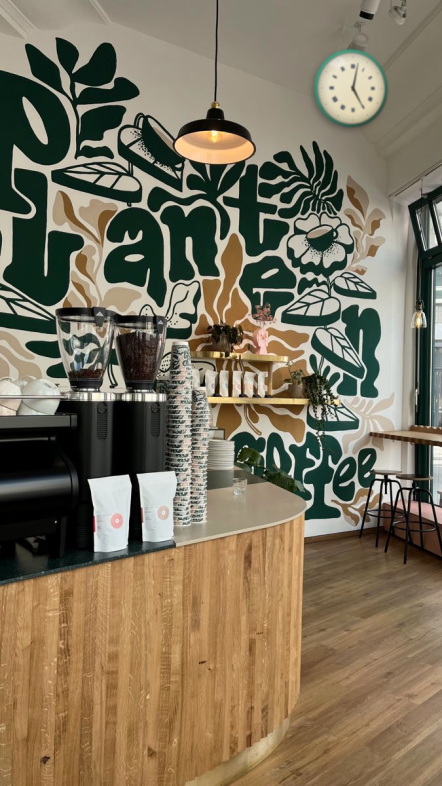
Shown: h=5 m=2
